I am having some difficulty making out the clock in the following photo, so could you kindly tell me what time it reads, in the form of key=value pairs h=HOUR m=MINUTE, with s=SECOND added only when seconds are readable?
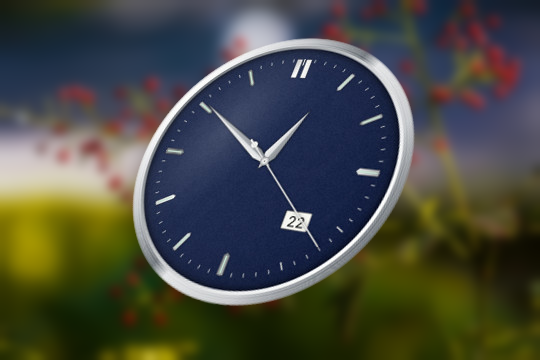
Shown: h=12 m=50 s=22
